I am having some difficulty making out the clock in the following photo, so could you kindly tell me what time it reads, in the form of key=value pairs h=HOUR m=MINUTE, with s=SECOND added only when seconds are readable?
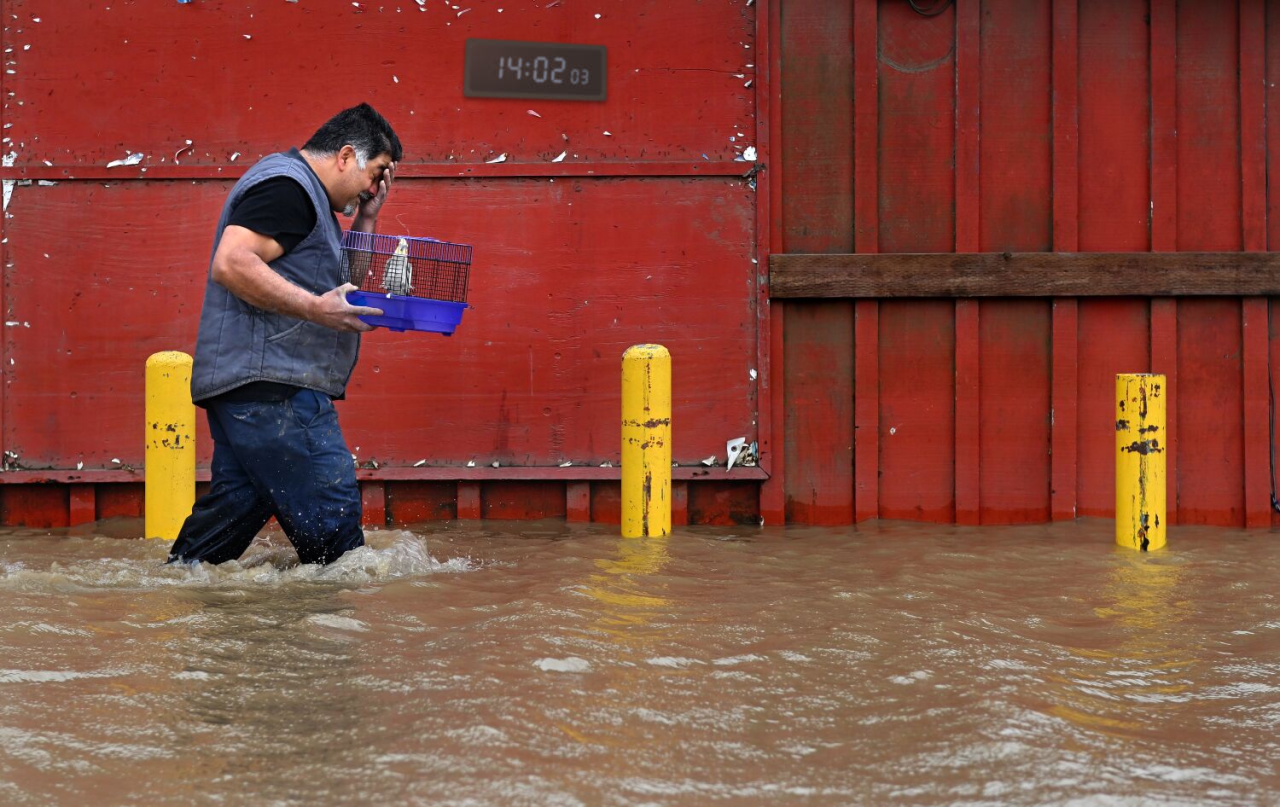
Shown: h=14 m=2 s=3
